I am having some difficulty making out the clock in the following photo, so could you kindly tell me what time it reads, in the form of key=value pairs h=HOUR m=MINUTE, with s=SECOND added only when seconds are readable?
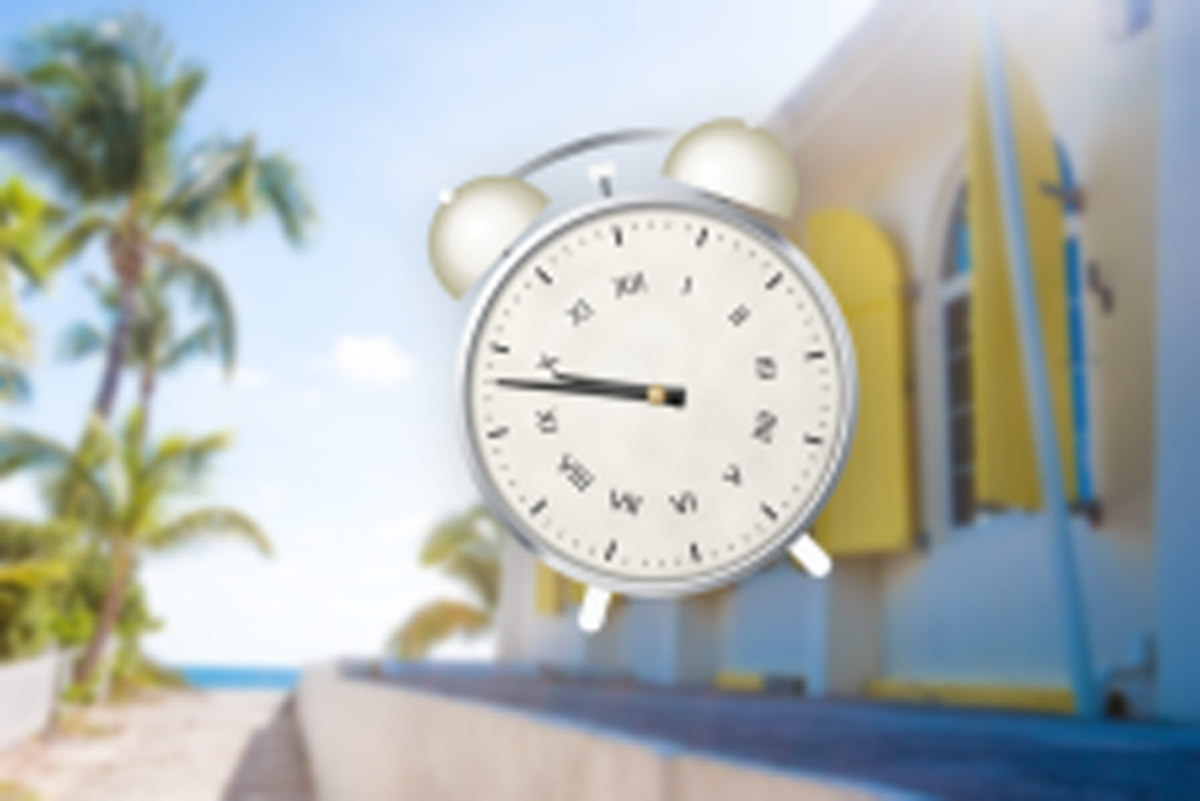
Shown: h=9 m=48
